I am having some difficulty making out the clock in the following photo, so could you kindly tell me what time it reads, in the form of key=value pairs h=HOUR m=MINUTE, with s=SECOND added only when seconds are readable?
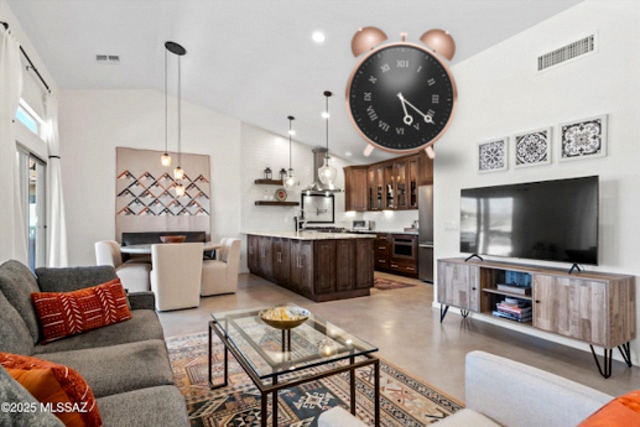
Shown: h=5 m=21
